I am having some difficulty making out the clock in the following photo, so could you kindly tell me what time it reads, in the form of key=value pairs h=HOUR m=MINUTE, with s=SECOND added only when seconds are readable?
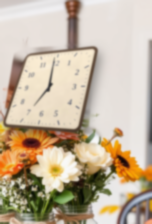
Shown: h=6 m=59
